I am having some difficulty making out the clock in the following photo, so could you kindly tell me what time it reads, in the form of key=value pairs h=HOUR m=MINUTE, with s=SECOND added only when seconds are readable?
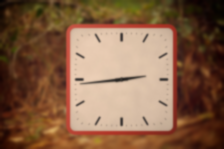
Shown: h=2 m=44
